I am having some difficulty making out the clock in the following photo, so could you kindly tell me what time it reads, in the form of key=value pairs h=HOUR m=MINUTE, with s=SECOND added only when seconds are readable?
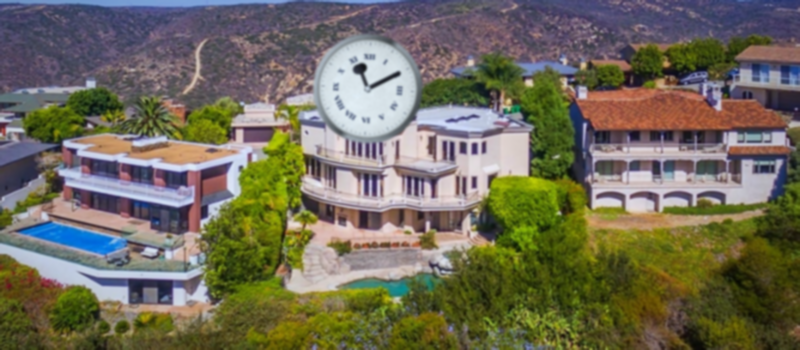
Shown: h=11 m=10
